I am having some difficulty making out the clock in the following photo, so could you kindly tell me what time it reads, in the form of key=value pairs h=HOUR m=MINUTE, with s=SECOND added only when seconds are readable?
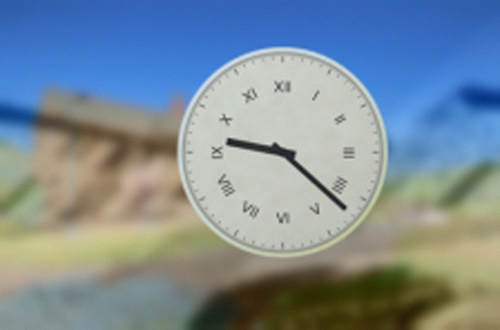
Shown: h=9 m=22
